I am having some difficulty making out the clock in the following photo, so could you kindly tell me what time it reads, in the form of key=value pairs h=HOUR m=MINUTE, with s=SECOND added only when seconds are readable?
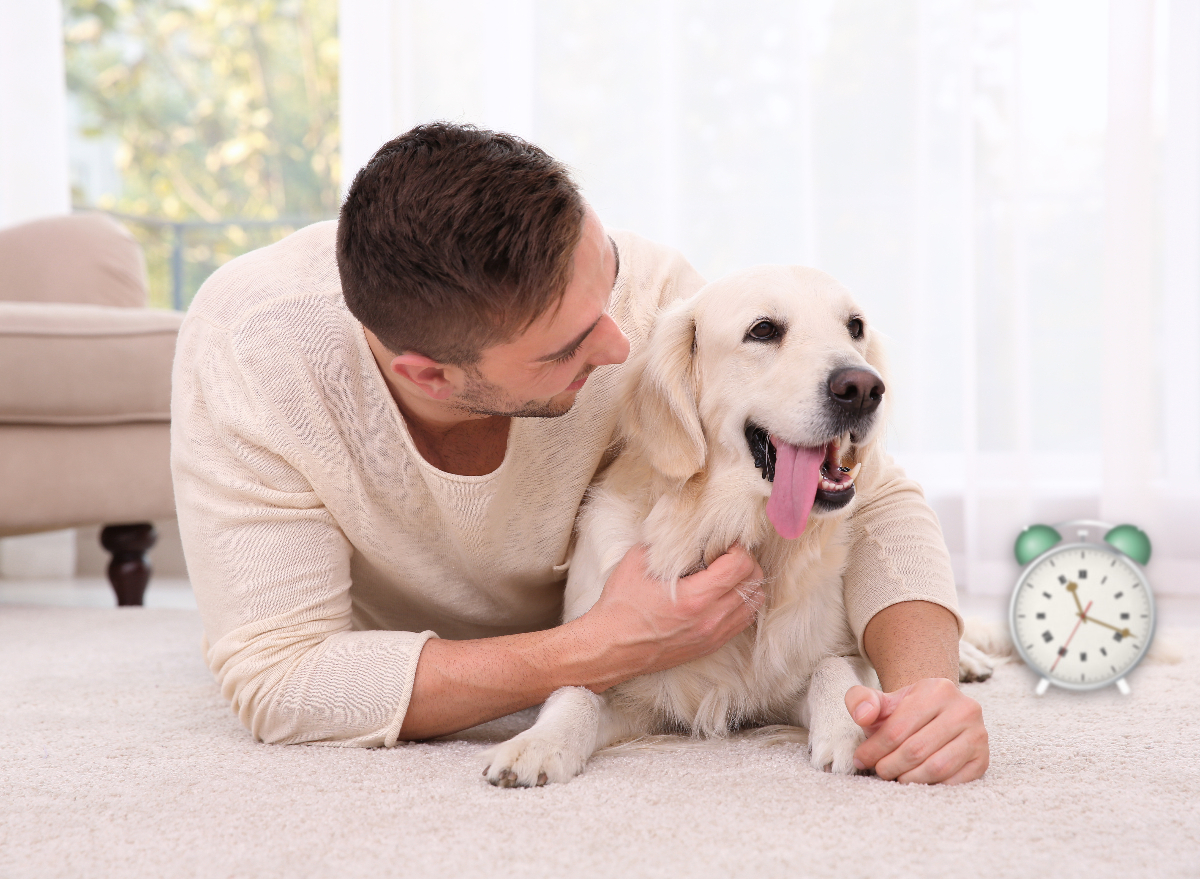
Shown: h=11 m=18 s=35
